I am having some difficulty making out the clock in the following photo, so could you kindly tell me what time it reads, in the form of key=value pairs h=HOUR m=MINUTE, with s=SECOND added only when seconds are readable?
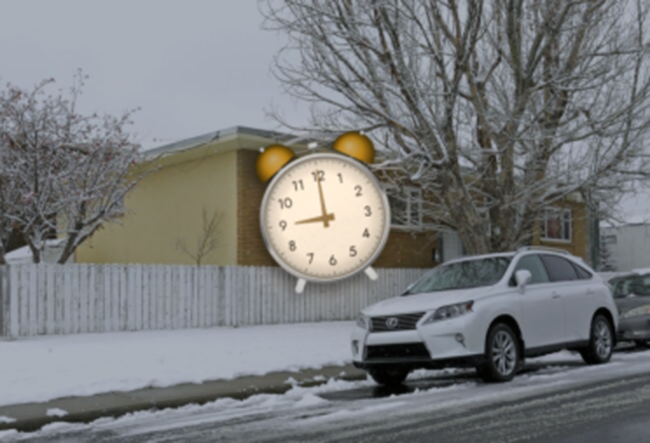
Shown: h=9 m=0
